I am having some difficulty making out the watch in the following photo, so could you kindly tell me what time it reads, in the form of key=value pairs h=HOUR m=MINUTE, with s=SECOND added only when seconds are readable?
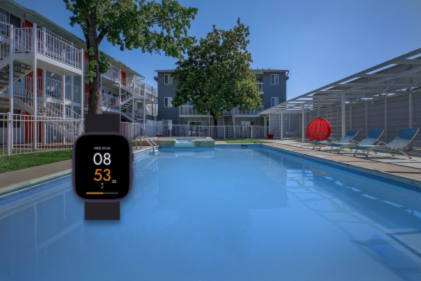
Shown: h=8 m=53
